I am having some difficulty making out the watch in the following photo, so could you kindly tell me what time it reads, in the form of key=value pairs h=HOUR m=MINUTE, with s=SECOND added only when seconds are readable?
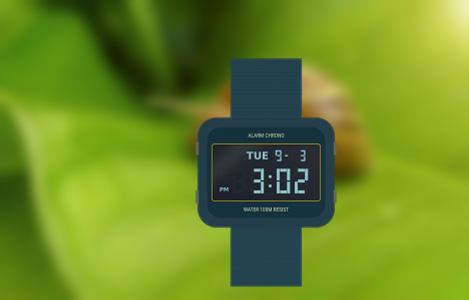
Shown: h=3 m=2
